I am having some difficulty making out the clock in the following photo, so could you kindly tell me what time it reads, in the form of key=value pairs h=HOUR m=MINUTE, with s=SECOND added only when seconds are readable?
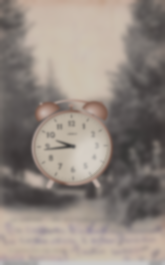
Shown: h=9 m=44
